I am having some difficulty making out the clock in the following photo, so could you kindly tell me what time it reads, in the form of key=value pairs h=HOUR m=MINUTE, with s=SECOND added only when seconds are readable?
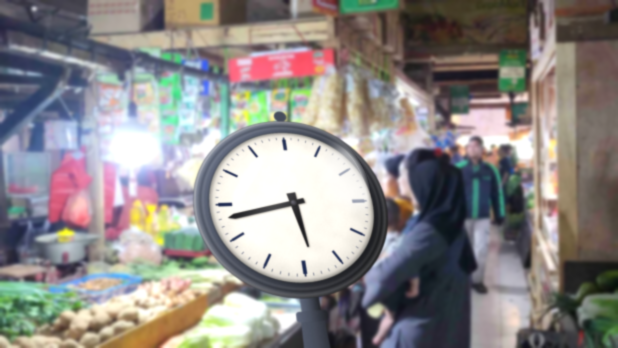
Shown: h=5 m=43
